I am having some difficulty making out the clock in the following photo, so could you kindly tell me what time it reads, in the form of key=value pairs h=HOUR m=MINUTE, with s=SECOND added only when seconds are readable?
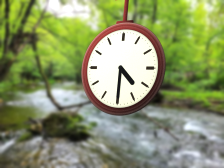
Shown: h=4 m=30
